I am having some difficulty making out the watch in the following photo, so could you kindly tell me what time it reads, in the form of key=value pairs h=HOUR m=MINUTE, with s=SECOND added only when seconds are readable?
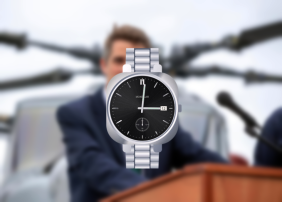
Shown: h=3 m=1
